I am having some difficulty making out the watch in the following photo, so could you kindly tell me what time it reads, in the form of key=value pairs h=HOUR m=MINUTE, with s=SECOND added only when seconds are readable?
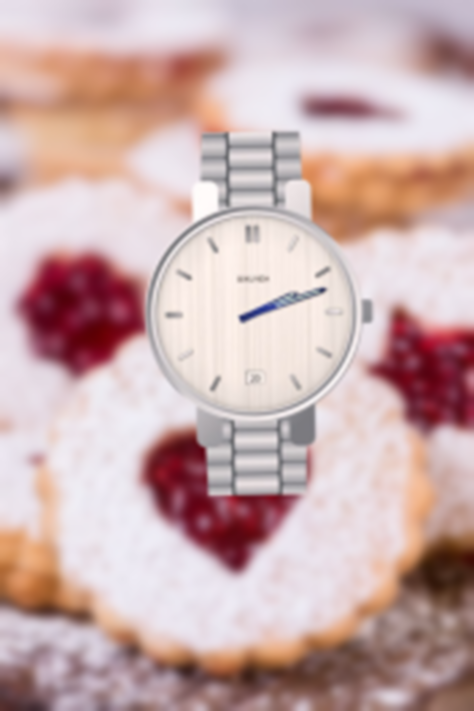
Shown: h=2 m=12
